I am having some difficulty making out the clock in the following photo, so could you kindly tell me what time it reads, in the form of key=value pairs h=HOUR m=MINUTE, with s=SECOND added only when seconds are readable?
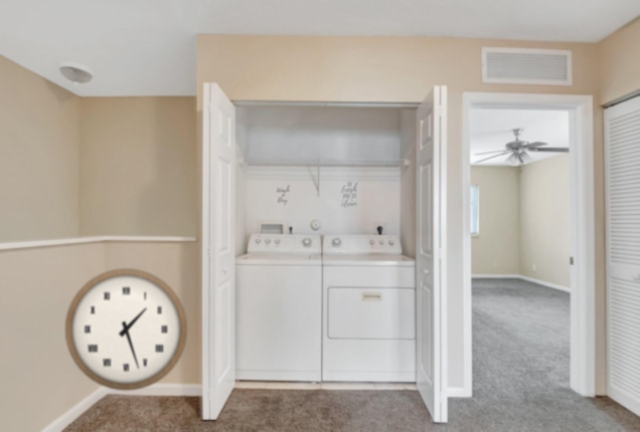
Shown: h=1 m=27
